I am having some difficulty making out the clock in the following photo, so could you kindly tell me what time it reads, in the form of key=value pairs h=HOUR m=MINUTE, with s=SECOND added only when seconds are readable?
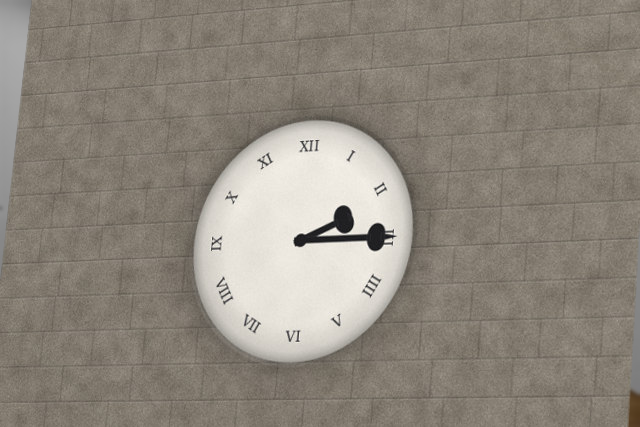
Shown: h=2 m=15
